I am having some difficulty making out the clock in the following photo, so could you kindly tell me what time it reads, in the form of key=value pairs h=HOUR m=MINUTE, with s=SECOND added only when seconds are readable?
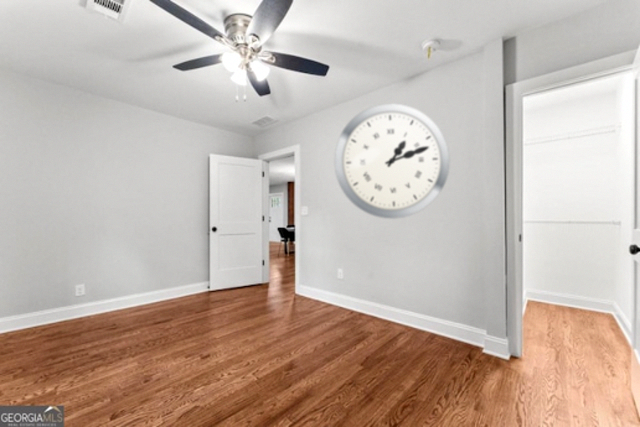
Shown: h=1 m=12
